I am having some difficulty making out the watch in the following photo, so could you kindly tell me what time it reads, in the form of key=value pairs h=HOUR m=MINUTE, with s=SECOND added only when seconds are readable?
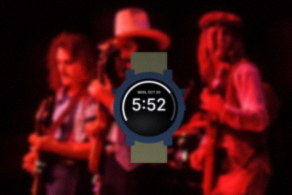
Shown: h=5 m=52
